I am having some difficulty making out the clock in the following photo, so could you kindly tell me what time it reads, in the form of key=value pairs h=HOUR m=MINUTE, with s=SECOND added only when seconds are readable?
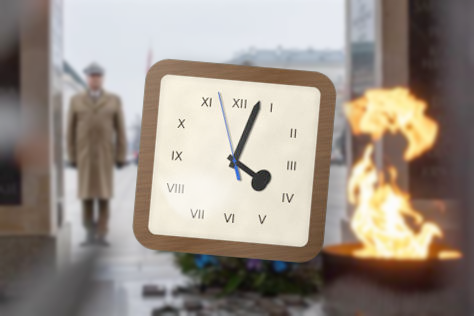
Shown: h=4 m=2 s=57
